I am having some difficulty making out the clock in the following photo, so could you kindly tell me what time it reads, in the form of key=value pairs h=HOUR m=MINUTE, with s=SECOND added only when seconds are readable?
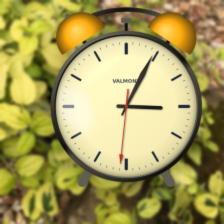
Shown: h=3 m=4 s=31
